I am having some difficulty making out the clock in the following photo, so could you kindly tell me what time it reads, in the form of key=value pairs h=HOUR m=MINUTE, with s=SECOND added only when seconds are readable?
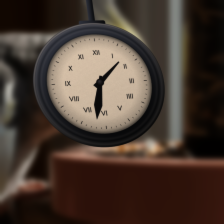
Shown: h=1 m=32
